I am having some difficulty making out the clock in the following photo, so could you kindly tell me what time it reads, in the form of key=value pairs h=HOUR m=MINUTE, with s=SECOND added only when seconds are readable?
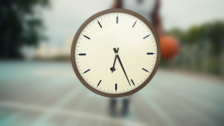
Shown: h=6 m=26
